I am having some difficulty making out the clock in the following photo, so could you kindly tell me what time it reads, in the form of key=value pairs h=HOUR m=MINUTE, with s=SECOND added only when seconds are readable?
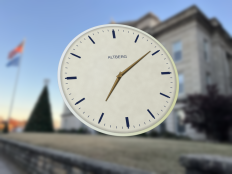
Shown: h=7 m=9
